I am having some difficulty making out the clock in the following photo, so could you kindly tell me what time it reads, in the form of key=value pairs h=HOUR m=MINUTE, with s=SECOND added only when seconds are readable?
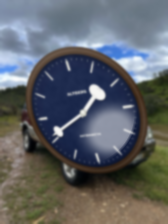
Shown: h=1 m=41
